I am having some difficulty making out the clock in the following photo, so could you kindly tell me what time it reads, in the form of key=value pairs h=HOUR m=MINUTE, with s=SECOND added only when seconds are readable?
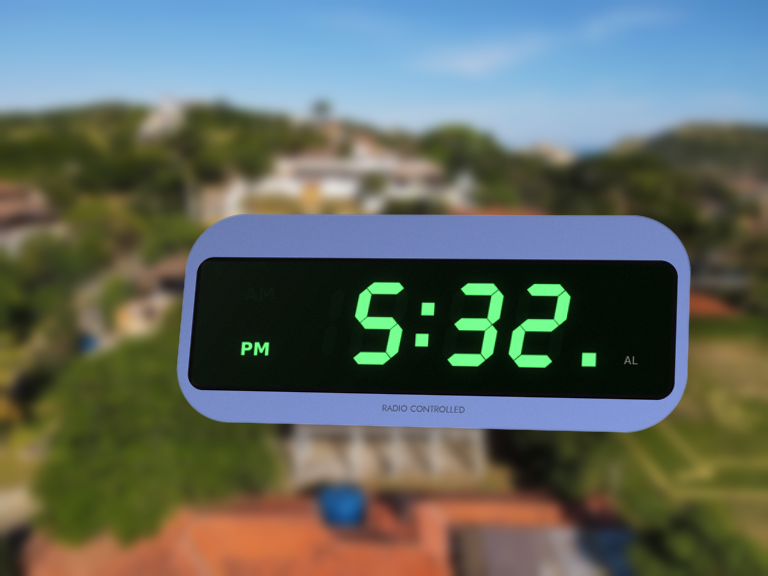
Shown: h=5 m=32
